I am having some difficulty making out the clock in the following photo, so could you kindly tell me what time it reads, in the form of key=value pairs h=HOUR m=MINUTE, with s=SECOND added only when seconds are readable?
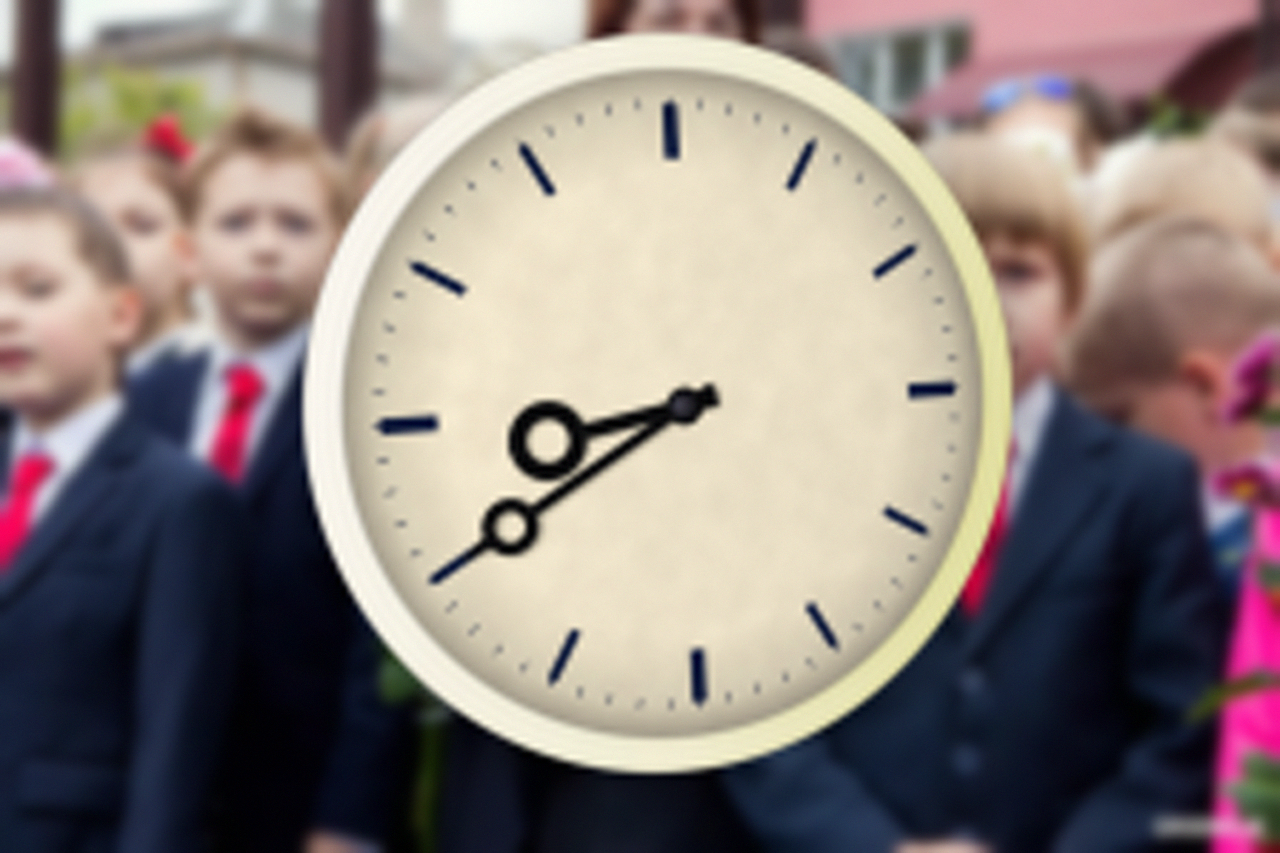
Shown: h=8 m=40
